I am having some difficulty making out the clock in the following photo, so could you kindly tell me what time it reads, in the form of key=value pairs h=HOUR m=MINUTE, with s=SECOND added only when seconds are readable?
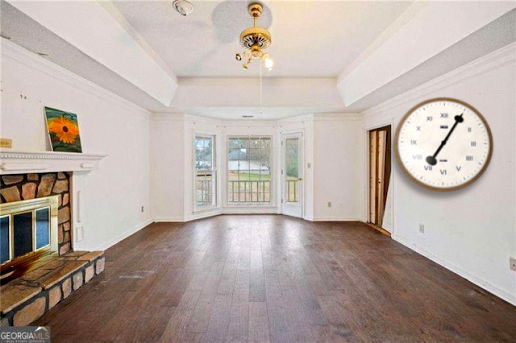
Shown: h=7 m=5
